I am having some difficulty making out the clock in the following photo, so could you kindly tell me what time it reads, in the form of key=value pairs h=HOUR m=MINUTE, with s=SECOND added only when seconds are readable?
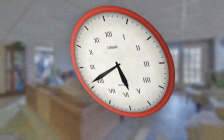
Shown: h=5 m=41
